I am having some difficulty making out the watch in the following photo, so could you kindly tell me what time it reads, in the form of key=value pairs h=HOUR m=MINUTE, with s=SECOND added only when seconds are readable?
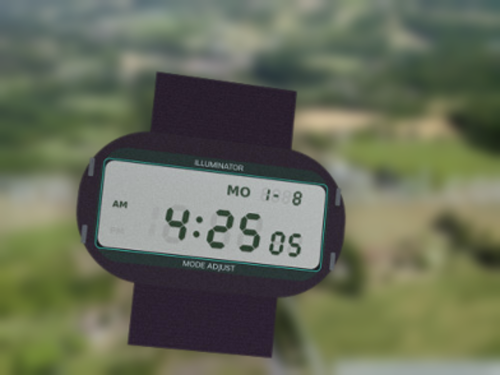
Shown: h=4 m=25 s=5
